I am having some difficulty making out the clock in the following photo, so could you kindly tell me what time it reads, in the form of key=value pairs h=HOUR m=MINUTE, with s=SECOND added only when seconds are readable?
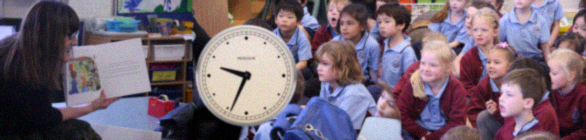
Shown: h=9 m=34
